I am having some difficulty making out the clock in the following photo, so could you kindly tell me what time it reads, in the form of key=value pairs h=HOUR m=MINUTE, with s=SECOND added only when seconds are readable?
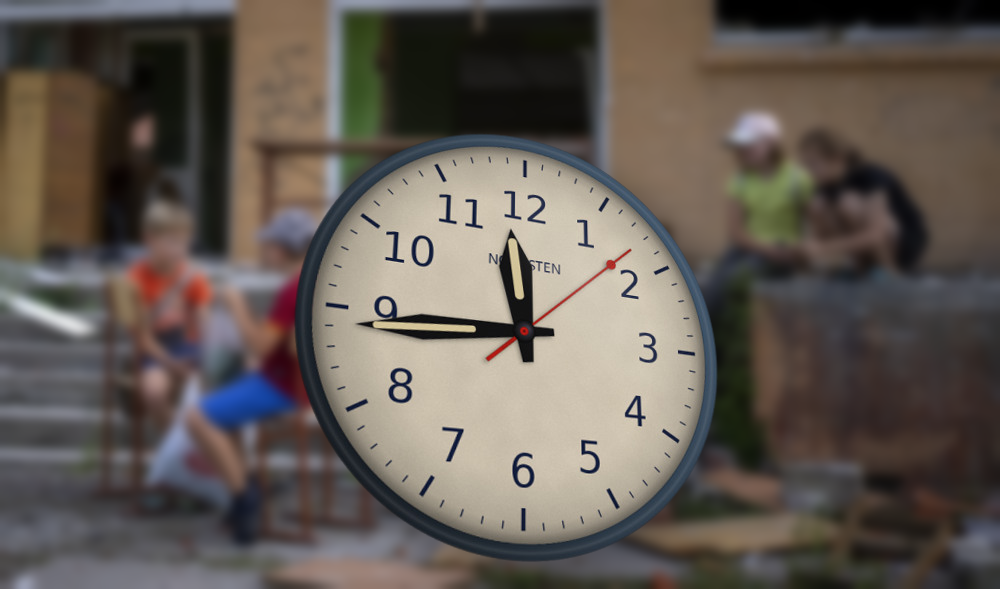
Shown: h=11 m=44 s=8
